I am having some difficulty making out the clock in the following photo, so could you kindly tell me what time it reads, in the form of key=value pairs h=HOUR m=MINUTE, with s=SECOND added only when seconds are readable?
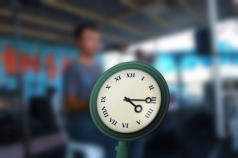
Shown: h=4 m=15
